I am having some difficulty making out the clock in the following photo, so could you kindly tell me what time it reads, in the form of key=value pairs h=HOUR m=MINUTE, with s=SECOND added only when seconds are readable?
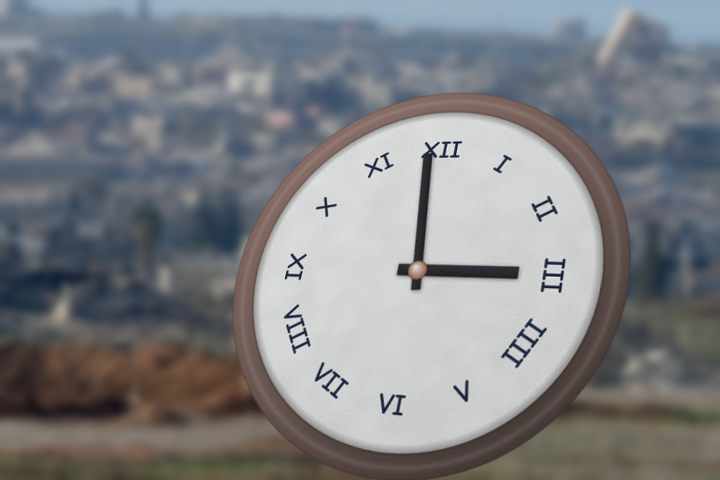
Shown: h=2 m=59
